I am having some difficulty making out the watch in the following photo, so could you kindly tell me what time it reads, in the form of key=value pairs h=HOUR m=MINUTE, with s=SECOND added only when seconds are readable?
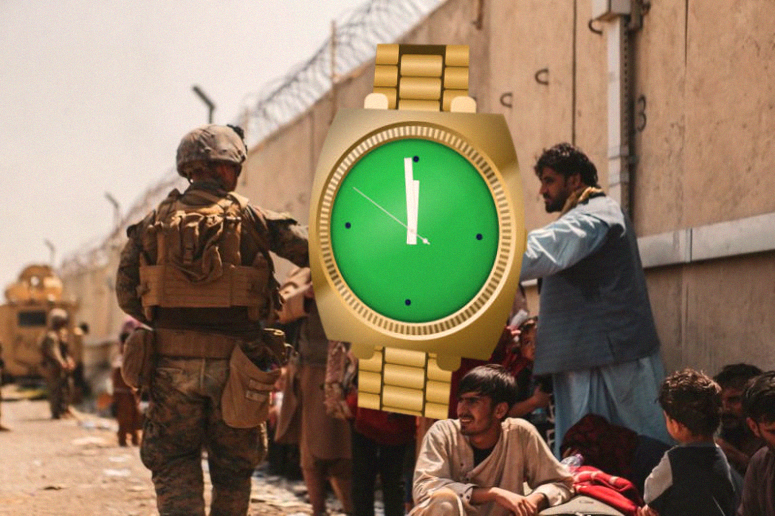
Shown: h=11 m=58 s=50
